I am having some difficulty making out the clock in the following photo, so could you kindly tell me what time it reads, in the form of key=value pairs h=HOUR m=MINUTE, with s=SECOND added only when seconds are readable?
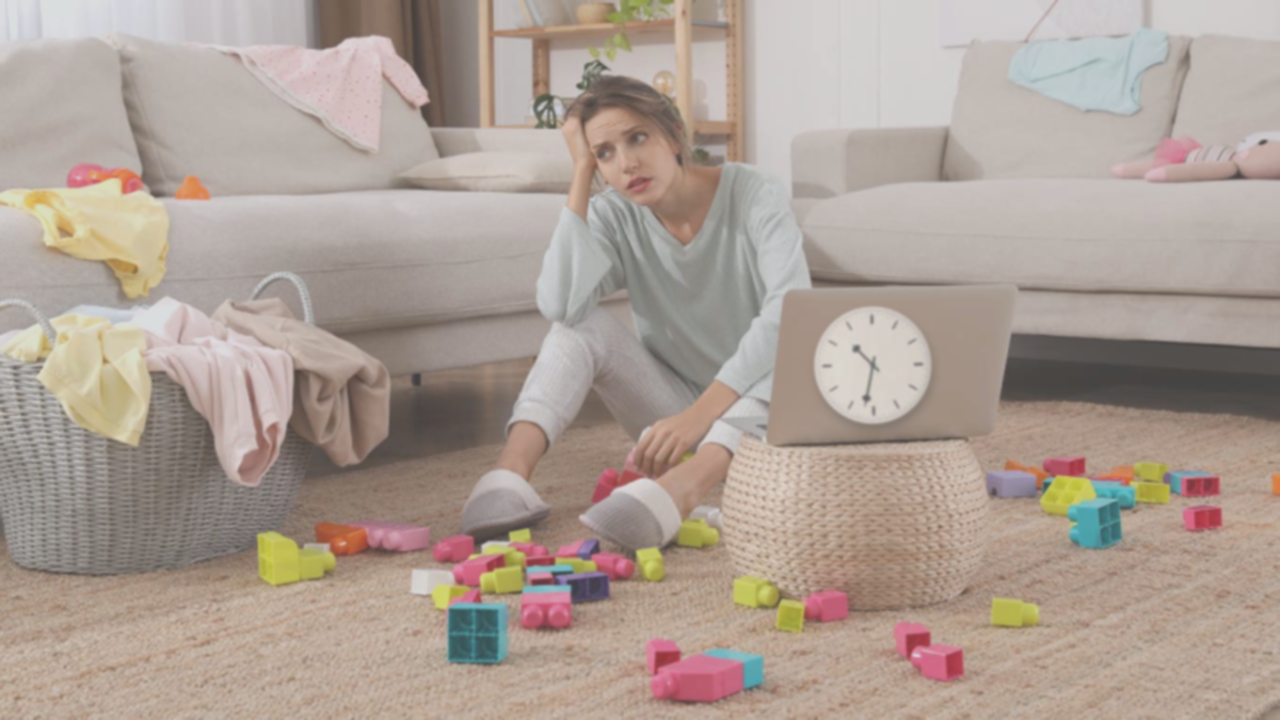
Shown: h=10 m=32
